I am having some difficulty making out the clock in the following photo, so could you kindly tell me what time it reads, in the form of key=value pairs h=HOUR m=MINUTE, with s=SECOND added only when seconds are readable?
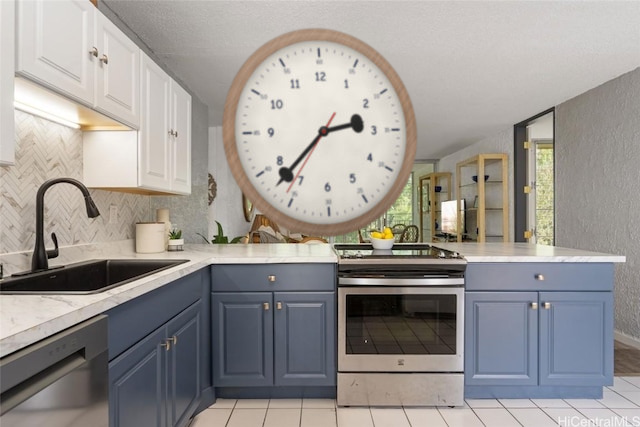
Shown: h=2 m=37 s=36
